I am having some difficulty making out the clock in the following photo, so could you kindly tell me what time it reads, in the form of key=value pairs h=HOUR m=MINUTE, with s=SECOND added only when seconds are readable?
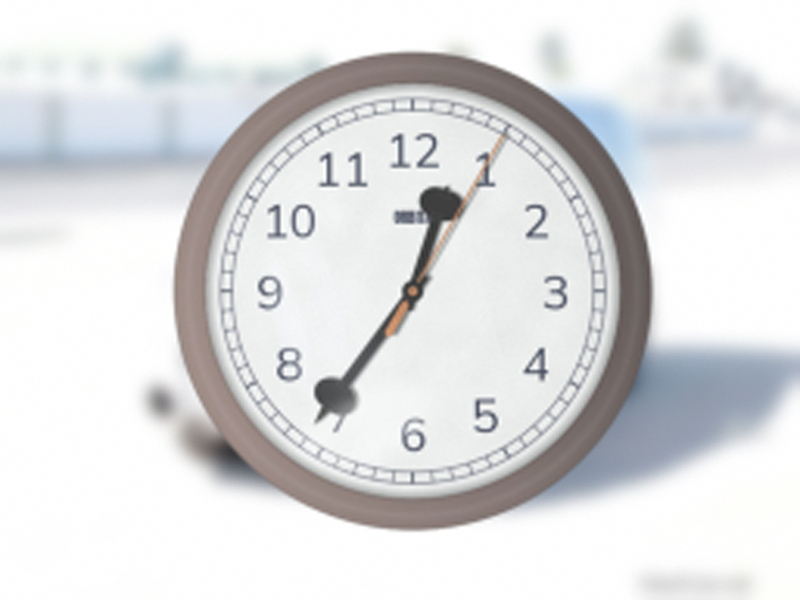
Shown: h=12 m=36 s=5
